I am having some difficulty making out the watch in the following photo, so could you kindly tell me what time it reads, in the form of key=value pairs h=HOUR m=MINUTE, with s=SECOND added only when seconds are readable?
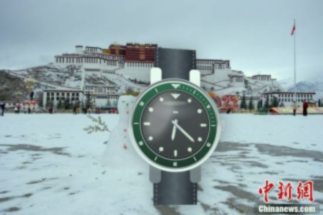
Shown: h=6 m=22
